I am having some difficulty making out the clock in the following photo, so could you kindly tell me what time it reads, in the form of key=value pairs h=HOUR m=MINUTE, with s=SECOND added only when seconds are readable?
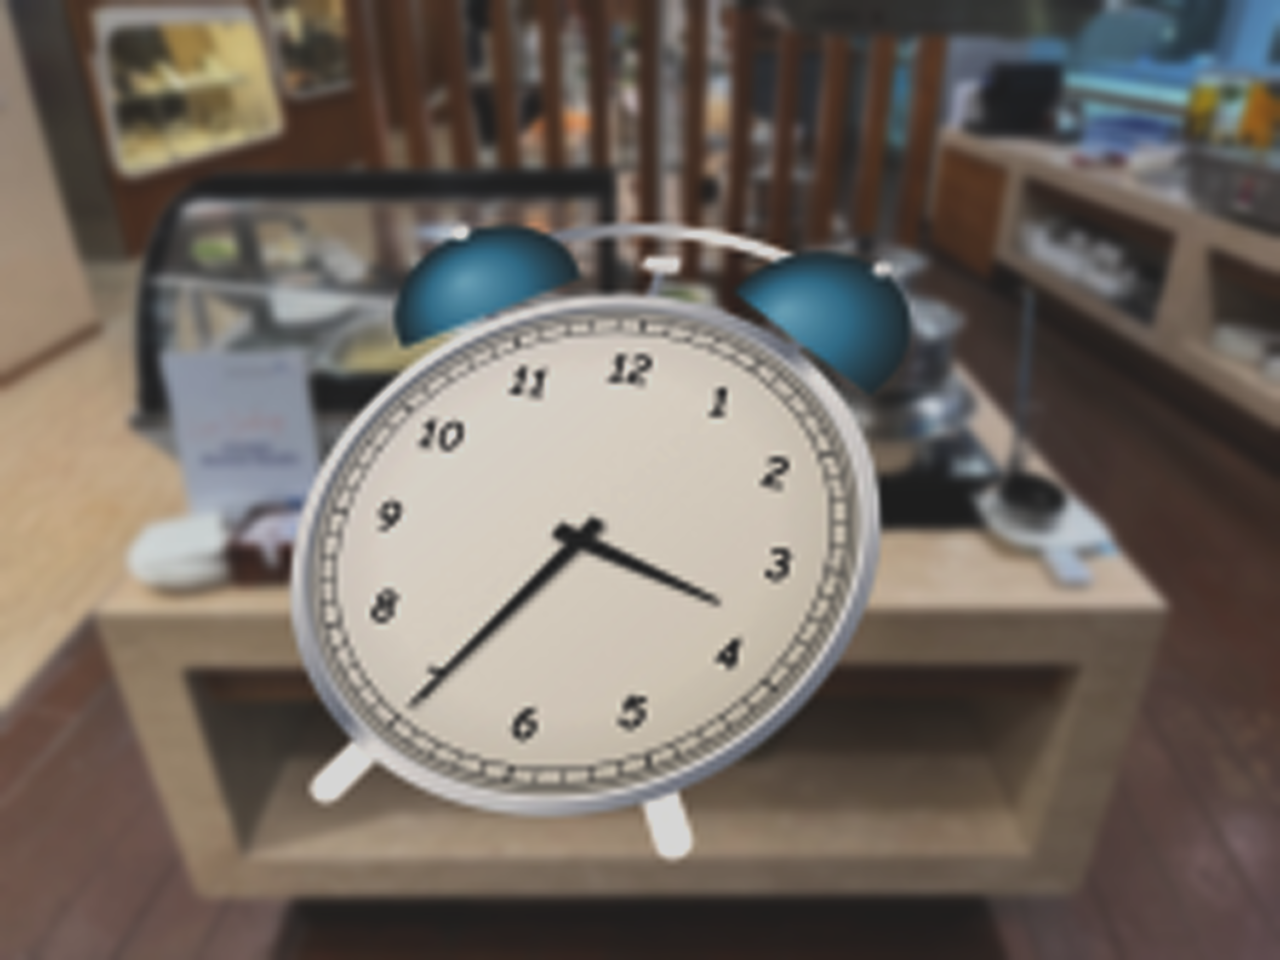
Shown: h=3 m=35
